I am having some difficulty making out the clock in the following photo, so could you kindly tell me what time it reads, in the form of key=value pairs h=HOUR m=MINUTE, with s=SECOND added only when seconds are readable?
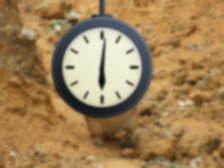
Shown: h=6 m=1
